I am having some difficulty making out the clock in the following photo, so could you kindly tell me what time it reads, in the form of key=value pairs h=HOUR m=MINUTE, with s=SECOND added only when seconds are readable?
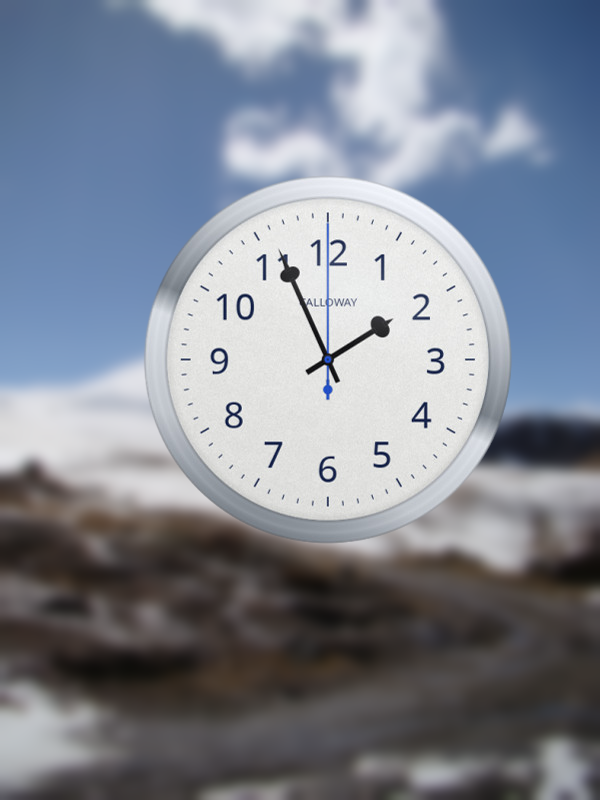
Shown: h=1 m=56 s=0
